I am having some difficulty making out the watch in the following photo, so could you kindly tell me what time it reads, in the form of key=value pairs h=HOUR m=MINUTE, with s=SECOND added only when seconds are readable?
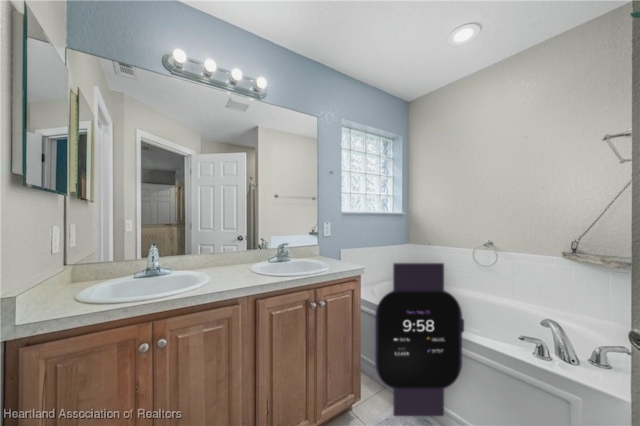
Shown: h=9 m=58
